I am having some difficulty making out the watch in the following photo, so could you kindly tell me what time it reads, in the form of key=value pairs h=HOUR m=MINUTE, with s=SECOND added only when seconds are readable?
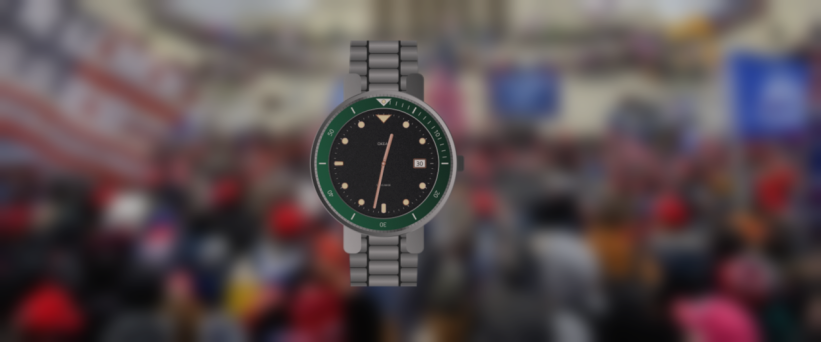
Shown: h=12 m=32
